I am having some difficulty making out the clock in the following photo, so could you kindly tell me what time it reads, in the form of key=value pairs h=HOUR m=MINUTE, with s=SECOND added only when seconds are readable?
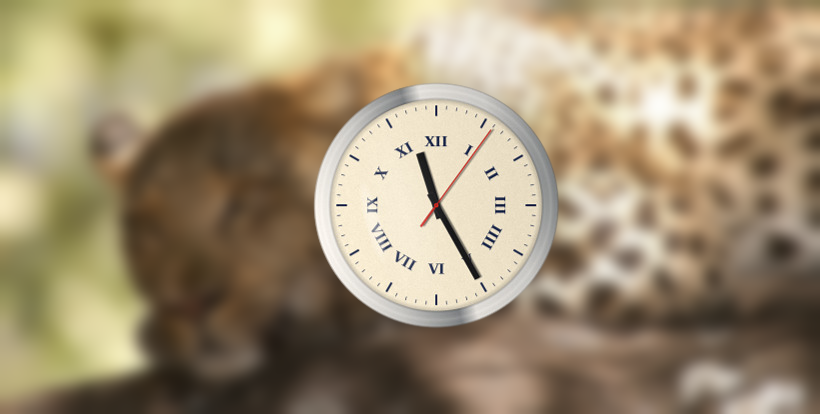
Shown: h=11 m=25 s=6
